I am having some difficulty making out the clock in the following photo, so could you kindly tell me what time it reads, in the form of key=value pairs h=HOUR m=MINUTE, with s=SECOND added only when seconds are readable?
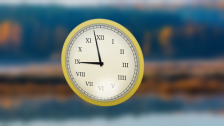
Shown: h=8 m=58
